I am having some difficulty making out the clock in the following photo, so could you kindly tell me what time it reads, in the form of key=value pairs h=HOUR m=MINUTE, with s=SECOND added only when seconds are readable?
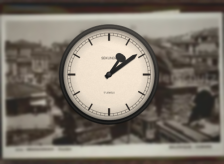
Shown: h=1 m=9
